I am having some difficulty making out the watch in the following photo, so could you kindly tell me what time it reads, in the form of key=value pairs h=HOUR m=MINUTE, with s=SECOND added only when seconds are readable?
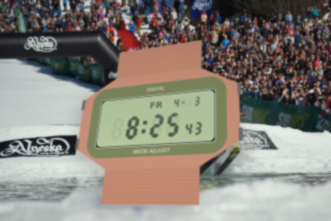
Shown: h=8 m=25 s=43
